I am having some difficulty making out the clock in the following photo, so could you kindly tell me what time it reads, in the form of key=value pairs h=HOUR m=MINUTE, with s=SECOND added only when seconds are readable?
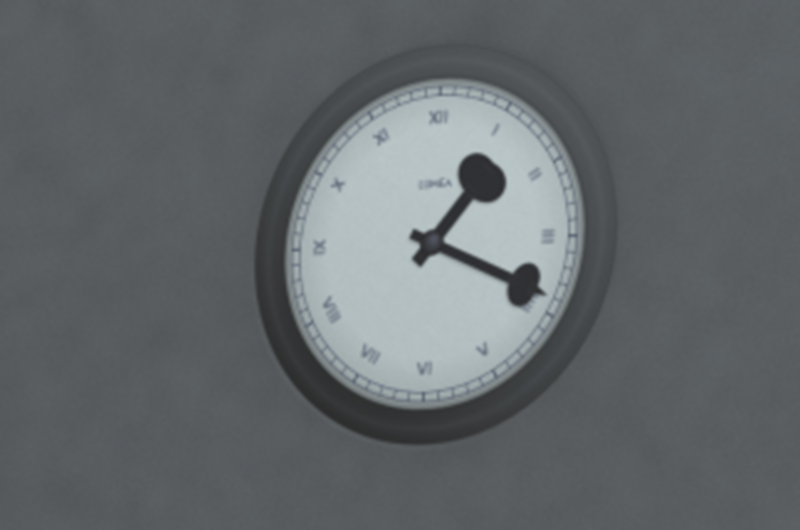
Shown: h=1 m=19
